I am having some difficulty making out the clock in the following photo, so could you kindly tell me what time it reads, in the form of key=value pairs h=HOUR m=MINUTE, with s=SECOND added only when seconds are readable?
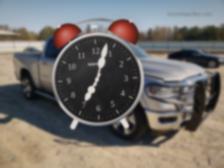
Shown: h=7 m=3
